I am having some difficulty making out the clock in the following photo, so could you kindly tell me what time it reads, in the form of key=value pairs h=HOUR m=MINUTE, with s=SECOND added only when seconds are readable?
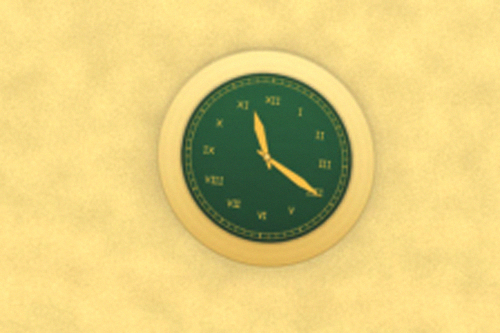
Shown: h=11 m=20
